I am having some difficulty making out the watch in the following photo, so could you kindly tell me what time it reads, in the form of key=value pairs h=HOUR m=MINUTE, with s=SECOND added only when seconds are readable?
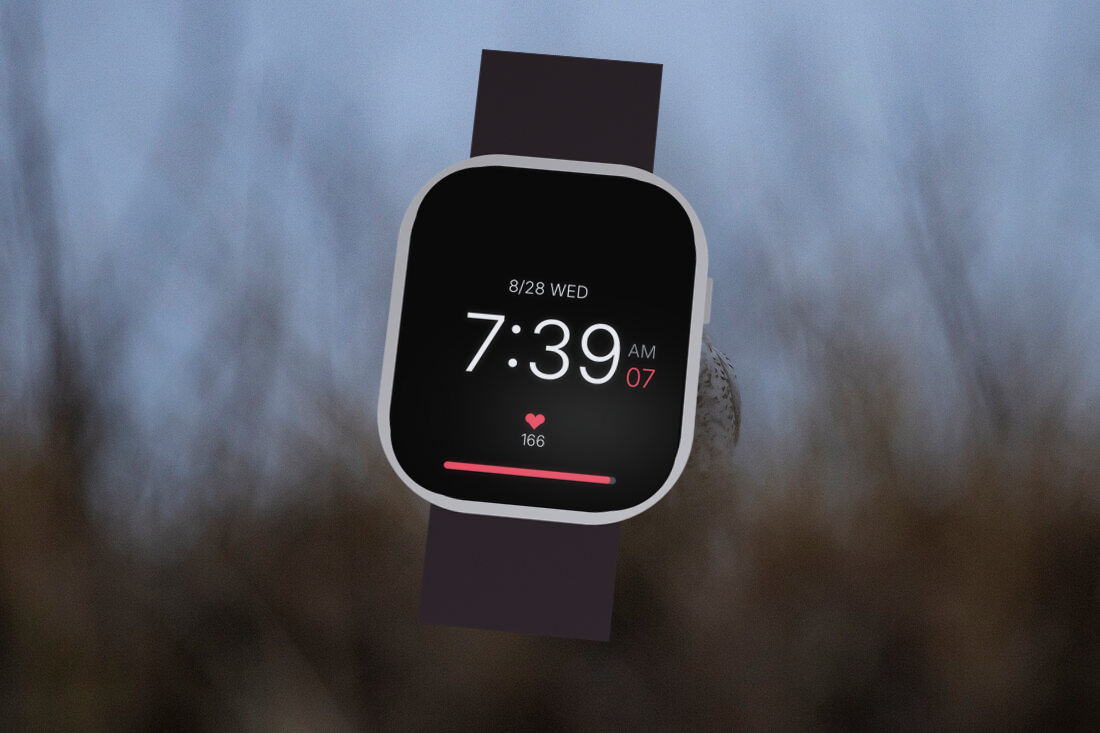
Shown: h=7 m=39 s=7
